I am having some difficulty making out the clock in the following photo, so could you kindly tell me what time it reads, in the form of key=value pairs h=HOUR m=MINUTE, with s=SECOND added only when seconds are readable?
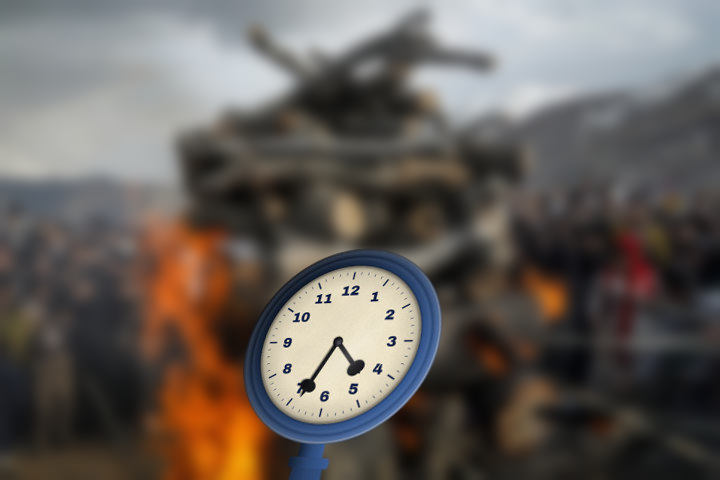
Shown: h=4 m=34
